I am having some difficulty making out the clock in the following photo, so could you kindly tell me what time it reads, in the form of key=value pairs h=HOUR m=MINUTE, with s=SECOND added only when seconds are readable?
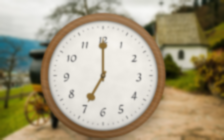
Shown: h=7 m=0
